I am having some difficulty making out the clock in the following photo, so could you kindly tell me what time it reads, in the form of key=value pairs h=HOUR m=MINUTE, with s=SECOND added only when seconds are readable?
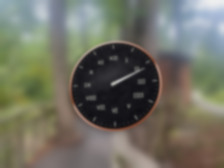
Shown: h=2 m=11
